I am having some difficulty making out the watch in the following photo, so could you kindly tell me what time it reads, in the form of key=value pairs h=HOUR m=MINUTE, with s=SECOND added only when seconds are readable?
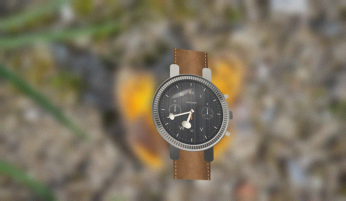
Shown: h=6 m=42
